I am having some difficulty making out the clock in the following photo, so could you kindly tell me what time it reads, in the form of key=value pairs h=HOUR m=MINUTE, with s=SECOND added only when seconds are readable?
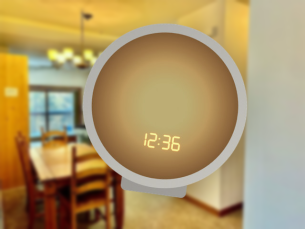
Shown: h=12 m=36
